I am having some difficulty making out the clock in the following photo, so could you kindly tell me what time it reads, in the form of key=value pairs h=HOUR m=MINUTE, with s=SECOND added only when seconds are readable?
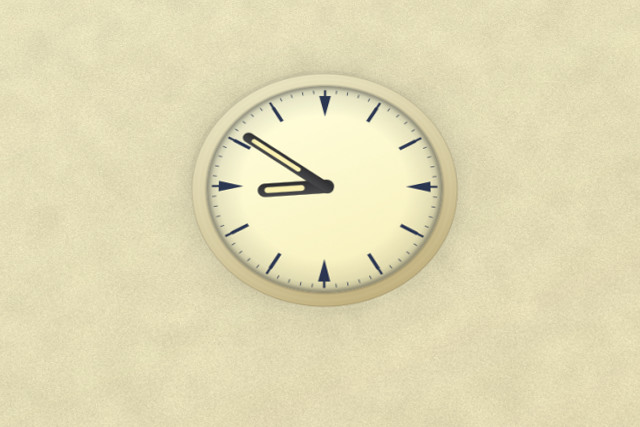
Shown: h=8 m=51
